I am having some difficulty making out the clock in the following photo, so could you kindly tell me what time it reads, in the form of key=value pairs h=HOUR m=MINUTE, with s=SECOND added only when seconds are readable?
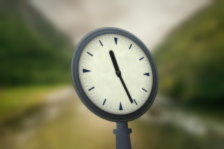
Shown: h=11 m=26
